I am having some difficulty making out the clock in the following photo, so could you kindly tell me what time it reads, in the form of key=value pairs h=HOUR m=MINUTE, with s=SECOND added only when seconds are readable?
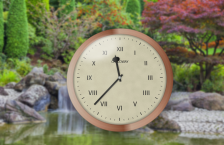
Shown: h=11 m=37
